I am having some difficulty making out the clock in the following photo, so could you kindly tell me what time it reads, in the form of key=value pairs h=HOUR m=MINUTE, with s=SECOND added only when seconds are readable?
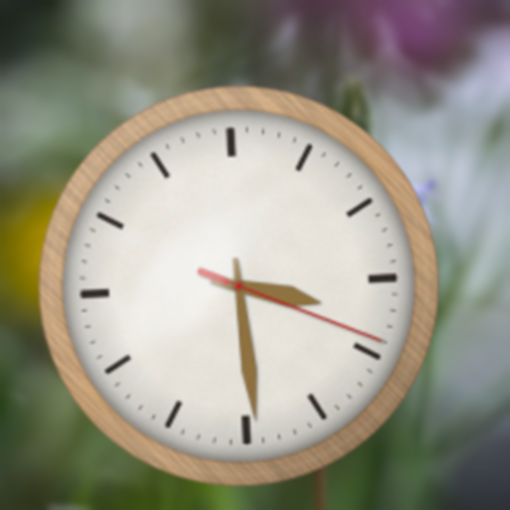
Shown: h=3 m=29 s=19
